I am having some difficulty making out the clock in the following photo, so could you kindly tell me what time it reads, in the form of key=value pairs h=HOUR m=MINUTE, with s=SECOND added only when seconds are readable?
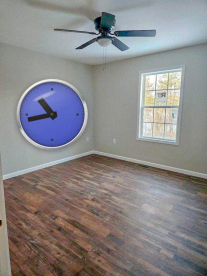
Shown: h=10 m=43
